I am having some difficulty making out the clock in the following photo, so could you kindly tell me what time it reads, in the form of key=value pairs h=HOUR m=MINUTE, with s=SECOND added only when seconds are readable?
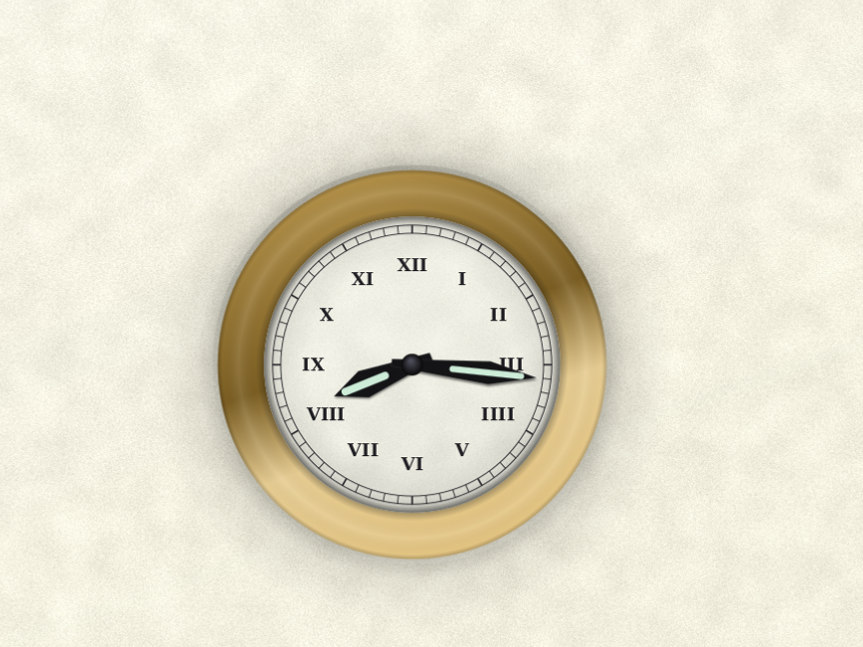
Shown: h=8 m=16
